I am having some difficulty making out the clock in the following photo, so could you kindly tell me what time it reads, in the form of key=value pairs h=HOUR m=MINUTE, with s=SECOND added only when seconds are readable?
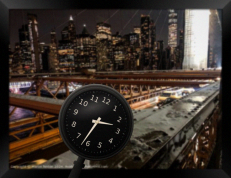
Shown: h=2 m=32
